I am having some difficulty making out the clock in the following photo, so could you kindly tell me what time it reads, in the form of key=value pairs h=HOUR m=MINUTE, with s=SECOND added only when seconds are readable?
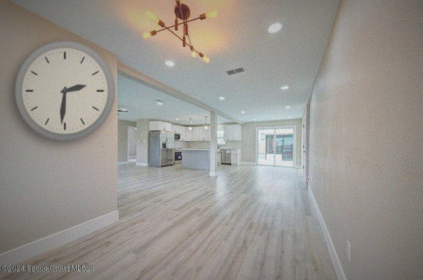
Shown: h=2 m=31
